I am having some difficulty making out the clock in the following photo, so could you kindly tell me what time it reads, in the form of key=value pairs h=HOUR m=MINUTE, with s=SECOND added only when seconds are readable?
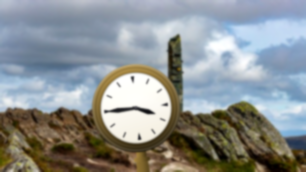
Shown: h=3 m=45
